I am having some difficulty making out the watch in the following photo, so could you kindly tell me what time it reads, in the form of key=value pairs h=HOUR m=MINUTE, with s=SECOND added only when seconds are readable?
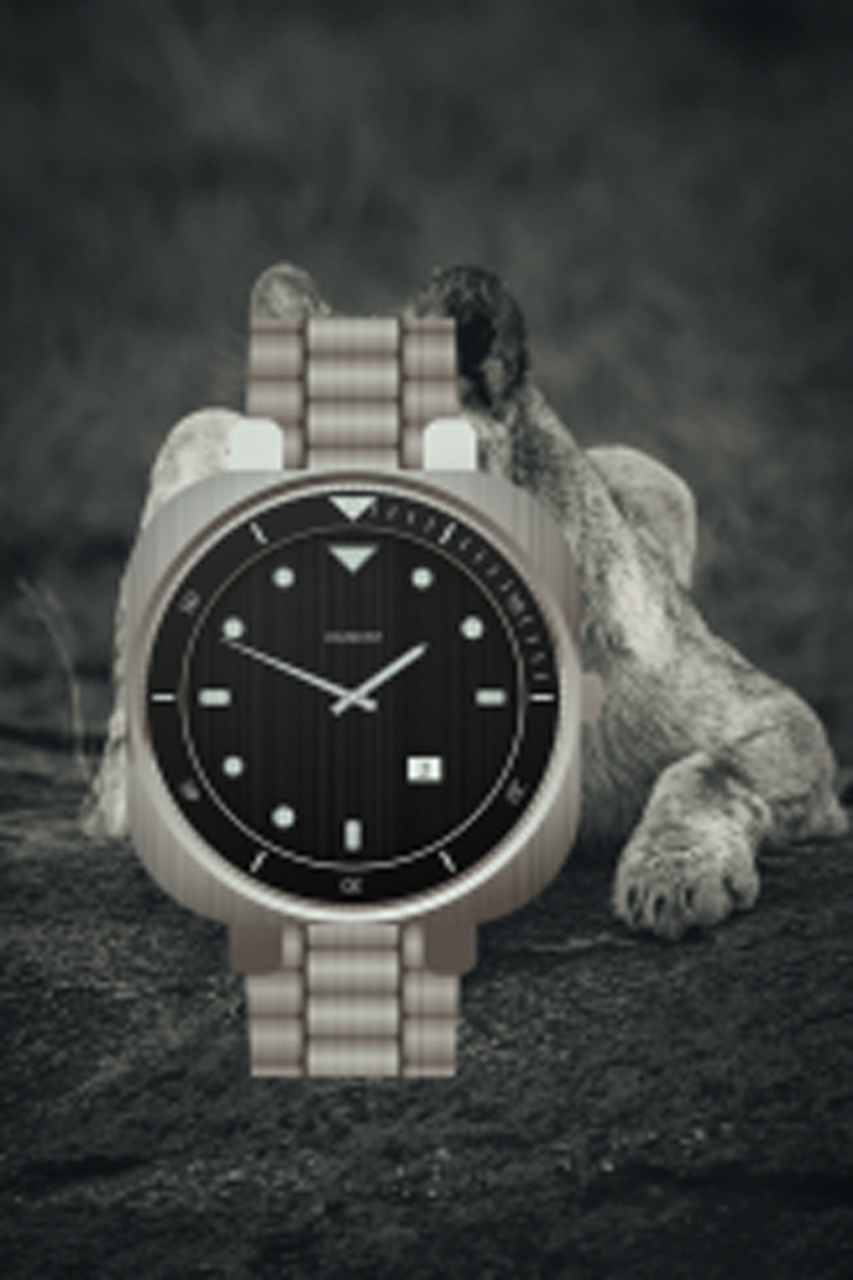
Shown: h=1 m=49
